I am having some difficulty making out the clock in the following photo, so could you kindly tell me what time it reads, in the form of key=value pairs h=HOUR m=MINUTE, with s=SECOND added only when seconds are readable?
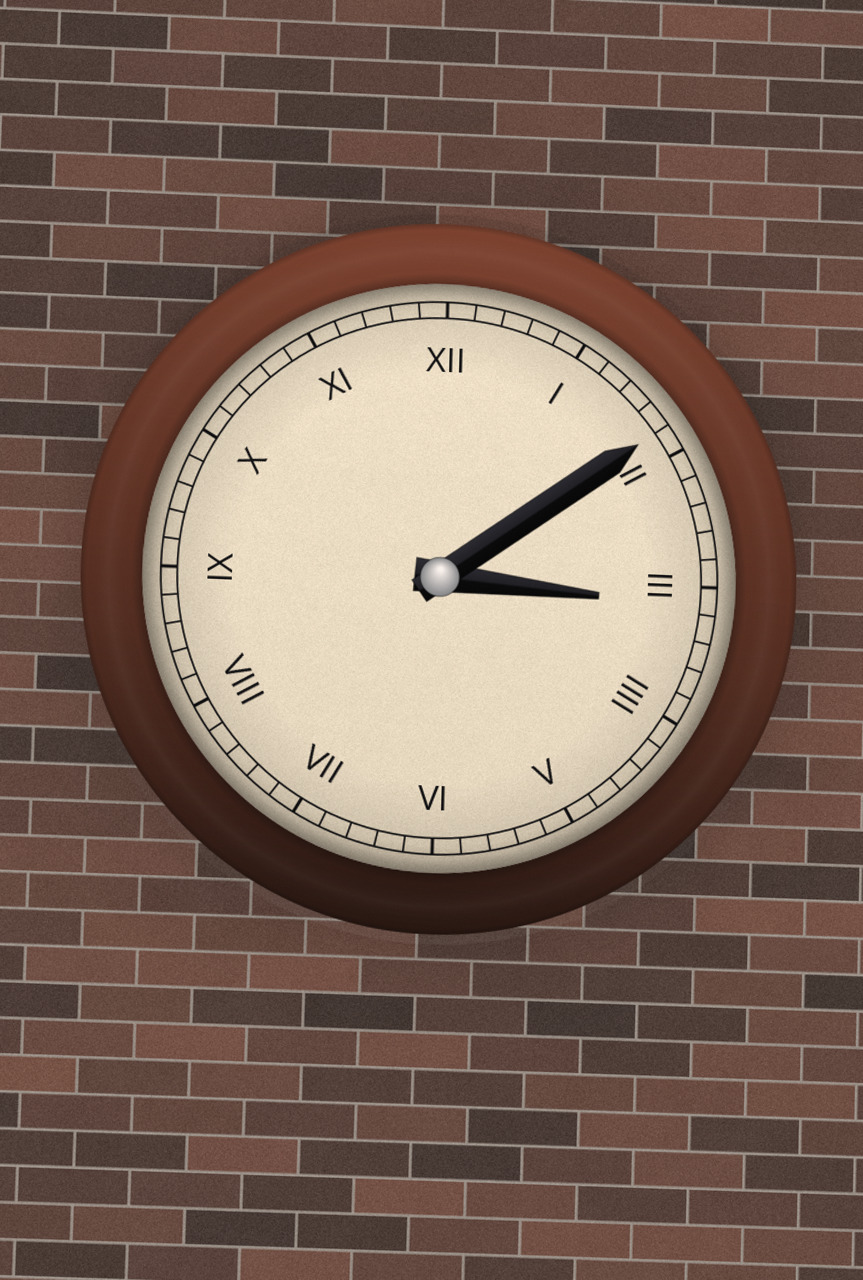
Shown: h=3 m=9
